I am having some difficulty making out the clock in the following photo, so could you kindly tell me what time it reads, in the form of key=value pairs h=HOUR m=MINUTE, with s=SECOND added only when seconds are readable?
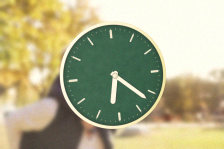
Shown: h=6 m=22
